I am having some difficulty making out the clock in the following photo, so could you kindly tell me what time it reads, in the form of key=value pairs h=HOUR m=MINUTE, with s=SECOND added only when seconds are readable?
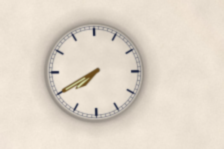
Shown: h=7 m=40
